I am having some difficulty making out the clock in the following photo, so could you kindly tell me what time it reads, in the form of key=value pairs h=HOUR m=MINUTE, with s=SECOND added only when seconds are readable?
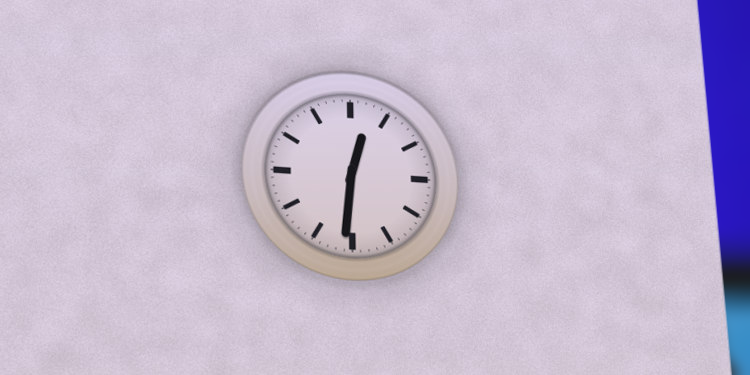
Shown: h=12 m=31
